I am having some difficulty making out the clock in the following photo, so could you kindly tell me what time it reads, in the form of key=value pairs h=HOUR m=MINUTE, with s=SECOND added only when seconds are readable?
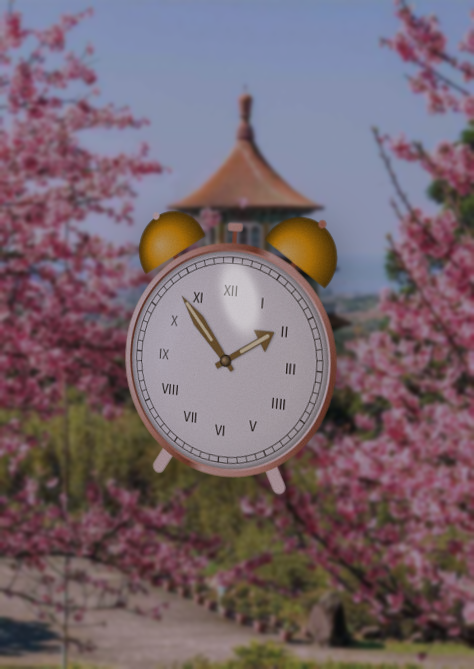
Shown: h=1 m=53
